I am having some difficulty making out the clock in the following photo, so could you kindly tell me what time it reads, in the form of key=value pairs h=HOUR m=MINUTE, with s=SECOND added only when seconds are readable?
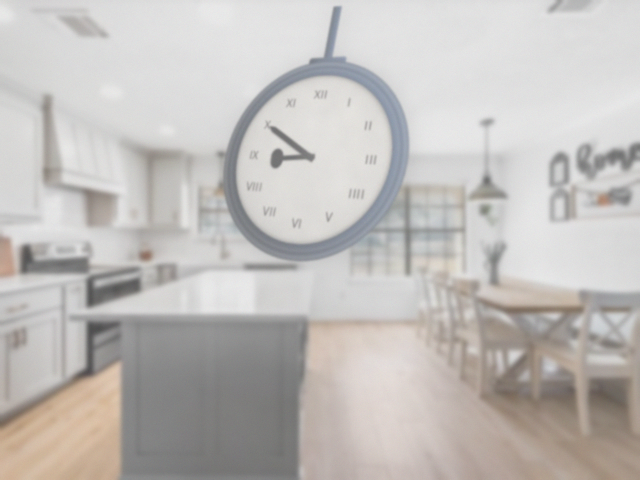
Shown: h=8 m=50
